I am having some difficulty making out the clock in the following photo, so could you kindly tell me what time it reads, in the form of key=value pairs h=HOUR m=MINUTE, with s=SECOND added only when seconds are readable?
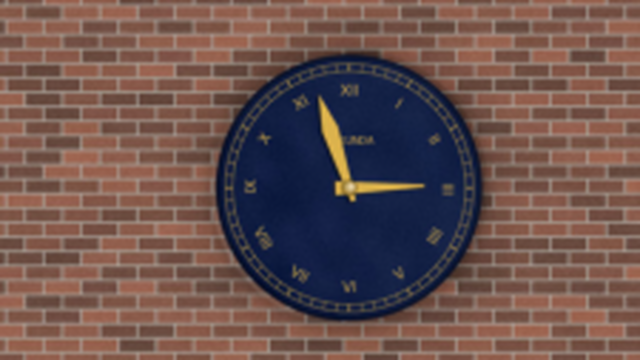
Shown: h=2 m=57
